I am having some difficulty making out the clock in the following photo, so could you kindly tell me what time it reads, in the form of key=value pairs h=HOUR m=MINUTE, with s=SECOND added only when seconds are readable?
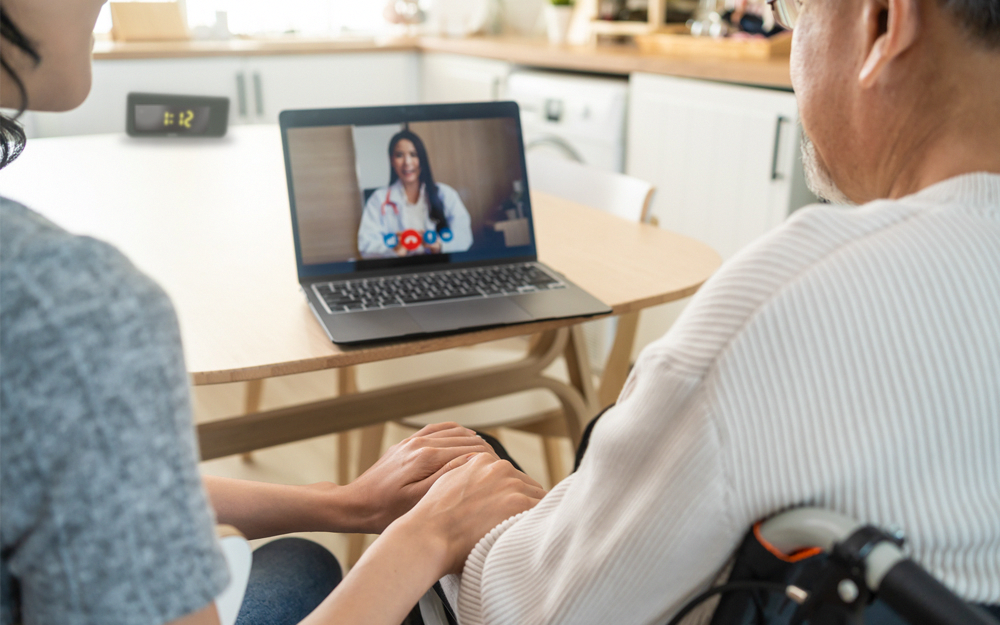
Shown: h=1 m=12
